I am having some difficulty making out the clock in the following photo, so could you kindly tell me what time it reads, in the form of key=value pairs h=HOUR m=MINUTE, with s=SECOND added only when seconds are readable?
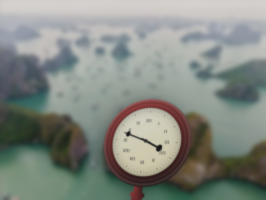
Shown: h=3 m=48
